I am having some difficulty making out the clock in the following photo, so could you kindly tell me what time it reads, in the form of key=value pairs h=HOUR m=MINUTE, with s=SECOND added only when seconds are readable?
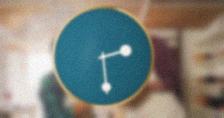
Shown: h=2 m=29
